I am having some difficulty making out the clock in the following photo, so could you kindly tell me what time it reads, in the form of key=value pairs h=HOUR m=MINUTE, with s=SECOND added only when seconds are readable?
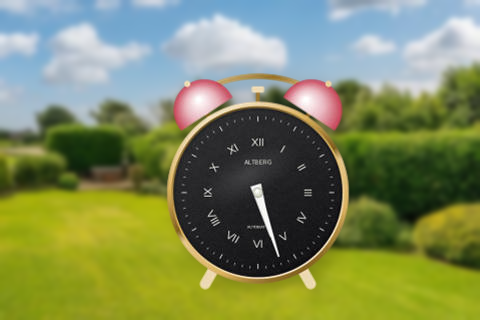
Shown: h=5 m=27
